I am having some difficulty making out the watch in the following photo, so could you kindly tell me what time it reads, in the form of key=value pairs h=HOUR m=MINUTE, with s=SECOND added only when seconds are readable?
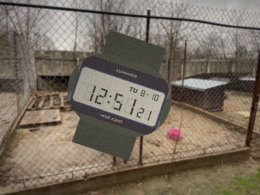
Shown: h=12 m=51 s=21
